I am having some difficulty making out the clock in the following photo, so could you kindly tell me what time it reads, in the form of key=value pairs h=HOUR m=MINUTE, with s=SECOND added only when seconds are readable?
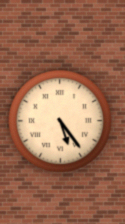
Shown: h=5 m=24
